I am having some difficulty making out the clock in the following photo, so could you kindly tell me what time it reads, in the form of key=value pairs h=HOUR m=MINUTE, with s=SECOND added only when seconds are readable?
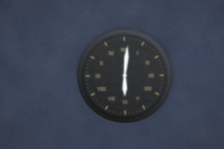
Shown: h=6 m=1
